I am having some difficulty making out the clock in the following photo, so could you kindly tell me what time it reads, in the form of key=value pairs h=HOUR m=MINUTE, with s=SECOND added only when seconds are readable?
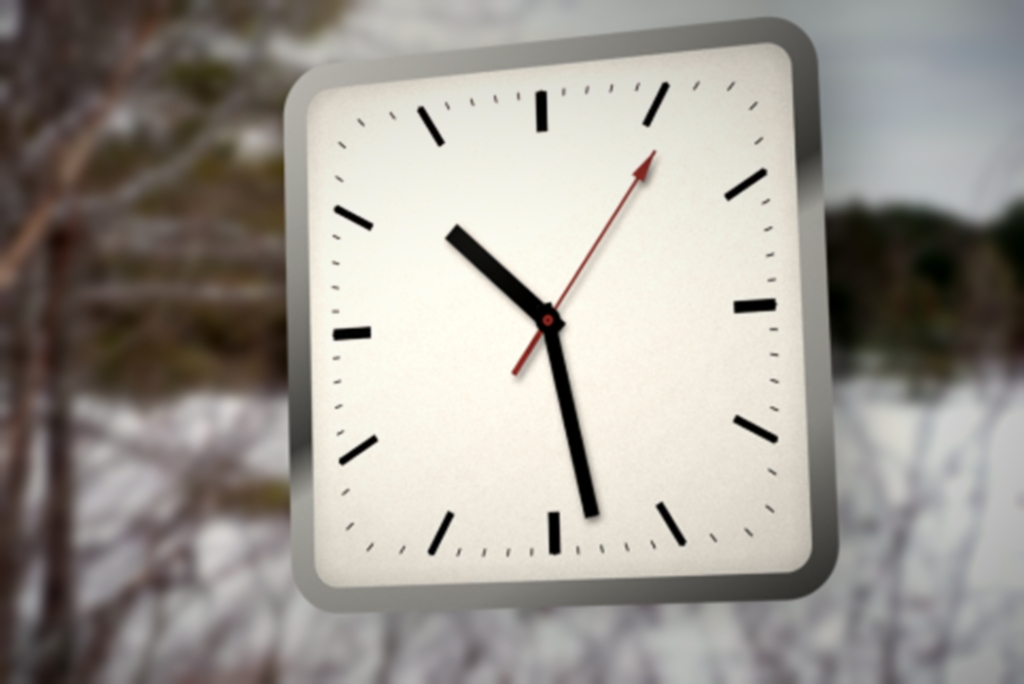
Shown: h=10 m=28 s=6
